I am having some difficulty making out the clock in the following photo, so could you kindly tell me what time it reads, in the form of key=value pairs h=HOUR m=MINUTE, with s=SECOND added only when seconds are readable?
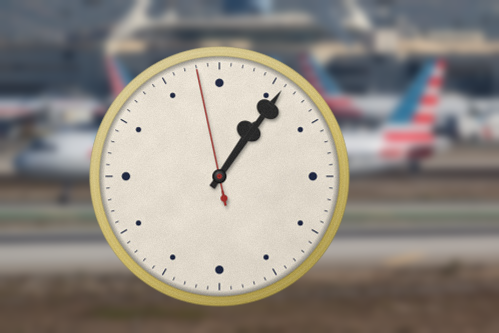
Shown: h=1 m=5 s=58
